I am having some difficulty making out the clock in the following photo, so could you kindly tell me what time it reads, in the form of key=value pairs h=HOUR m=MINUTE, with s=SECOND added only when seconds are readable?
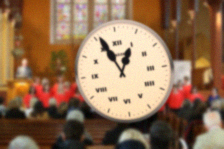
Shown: h=12 m=56
